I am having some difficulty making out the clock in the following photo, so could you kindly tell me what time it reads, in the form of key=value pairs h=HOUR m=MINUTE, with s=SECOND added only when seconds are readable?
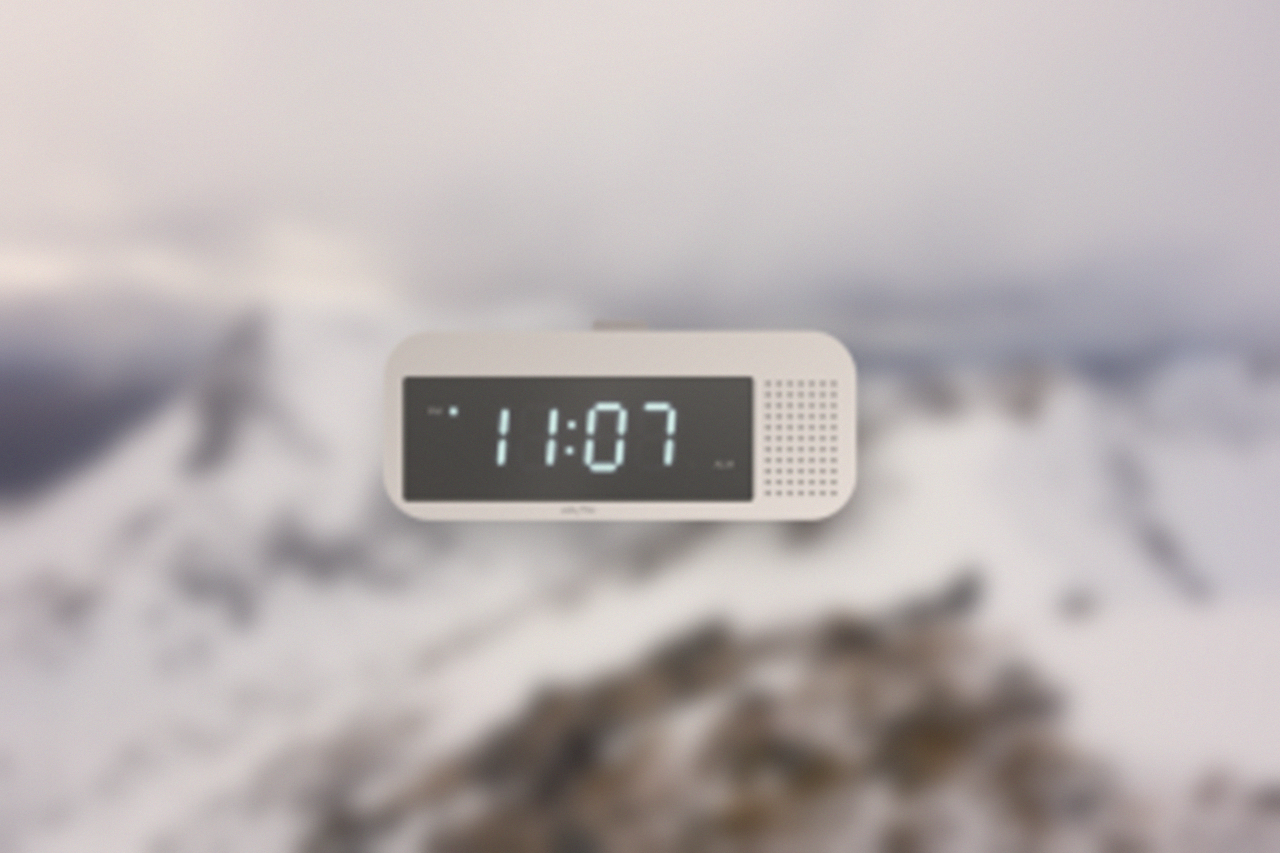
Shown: h=11 m=7
